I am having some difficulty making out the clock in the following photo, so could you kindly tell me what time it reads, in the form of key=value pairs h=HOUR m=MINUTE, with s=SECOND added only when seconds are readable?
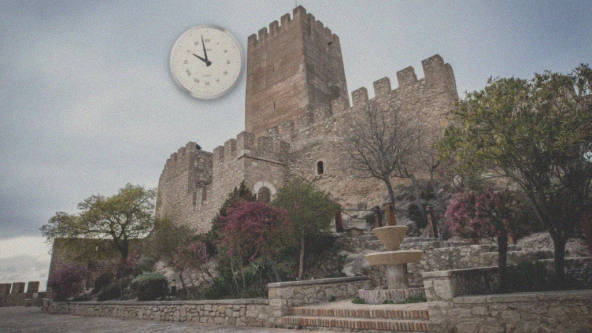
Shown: h=9 m=58
